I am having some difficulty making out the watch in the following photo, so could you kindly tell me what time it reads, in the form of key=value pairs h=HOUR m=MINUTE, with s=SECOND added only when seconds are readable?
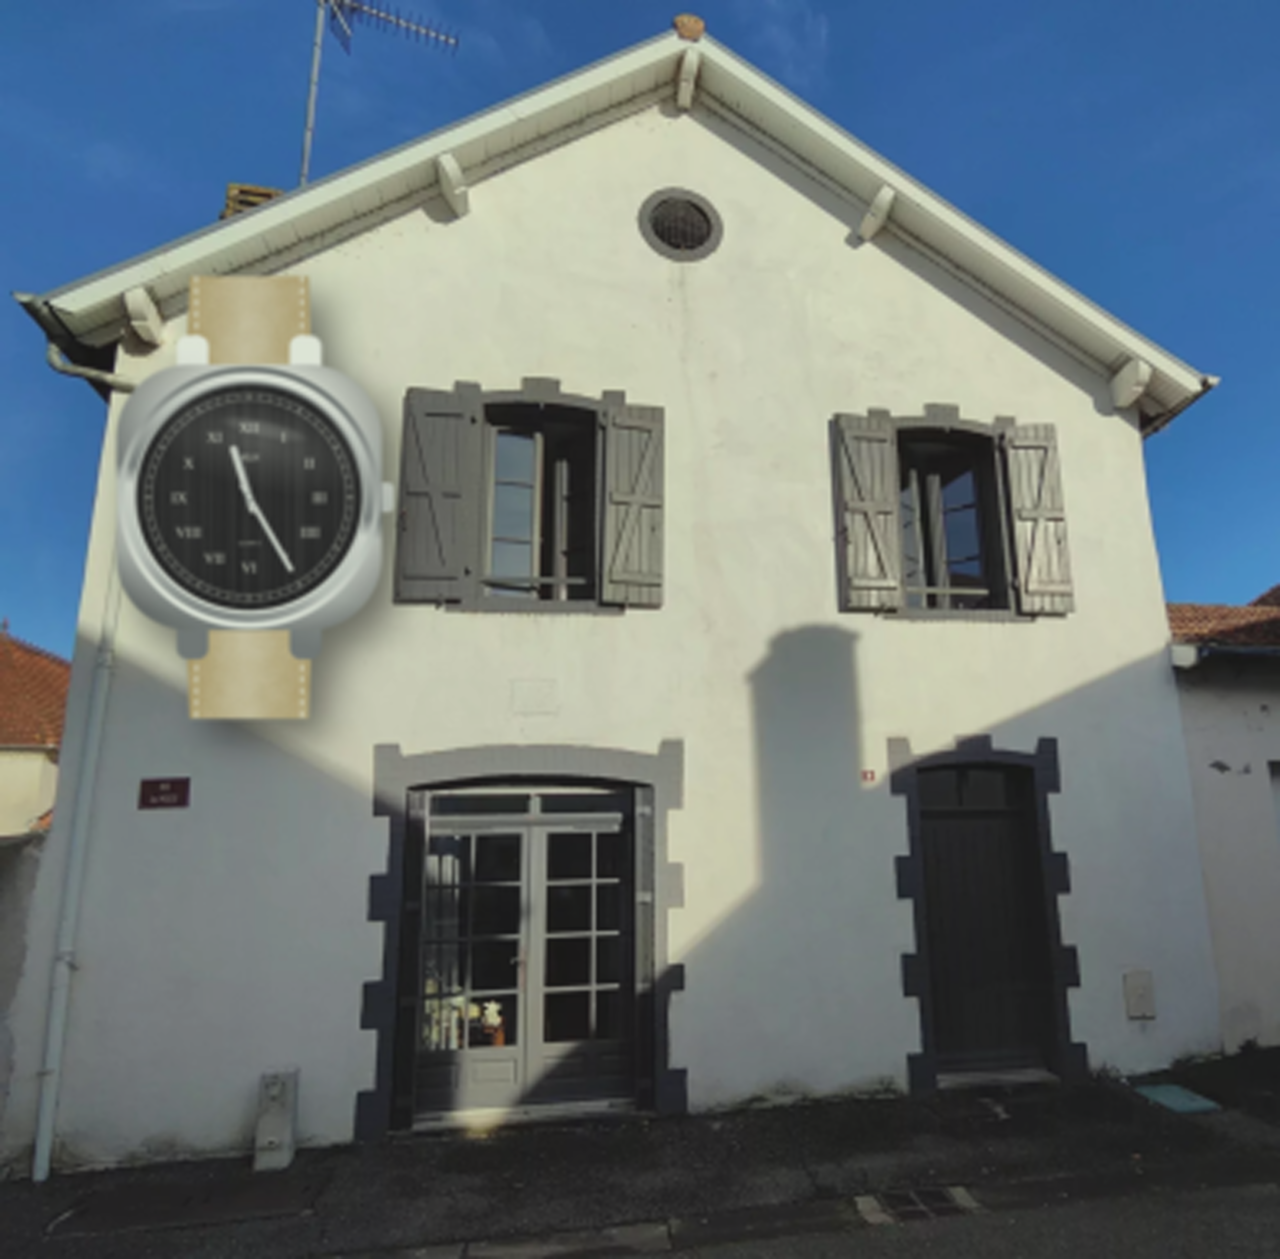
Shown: h=11 m=25
